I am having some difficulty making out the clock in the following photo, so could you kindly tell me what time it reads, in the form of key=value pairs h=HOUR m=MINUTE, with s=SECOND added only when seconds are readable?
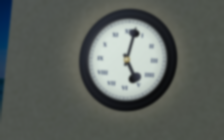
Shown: h=5 m=2
